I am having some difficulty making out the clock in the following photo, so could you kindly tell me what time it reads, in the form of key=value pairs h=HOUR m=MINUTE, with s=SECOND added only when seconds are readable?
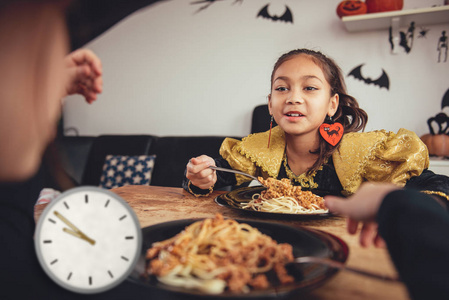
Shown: h=9 m=52
